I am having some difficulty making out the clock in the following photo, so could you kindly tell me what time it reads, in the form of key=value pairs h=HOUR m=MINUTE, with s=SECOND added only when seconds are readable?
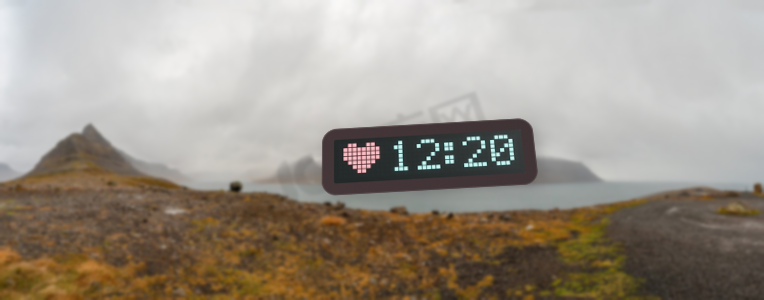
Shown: h=12 m=20
